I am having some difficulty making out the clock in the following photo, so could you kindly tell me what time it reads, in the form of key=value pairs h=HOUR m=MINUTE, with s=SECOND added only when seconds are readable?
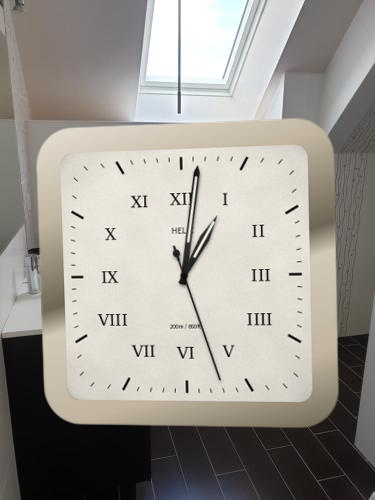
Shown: h=1 m=1 s=27
